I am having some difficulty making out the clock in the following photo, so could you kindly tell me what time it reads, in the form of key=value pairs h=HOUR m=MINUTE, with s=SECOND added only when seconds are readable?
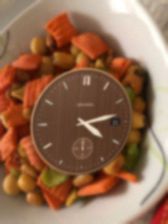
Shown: h=4 m=13
